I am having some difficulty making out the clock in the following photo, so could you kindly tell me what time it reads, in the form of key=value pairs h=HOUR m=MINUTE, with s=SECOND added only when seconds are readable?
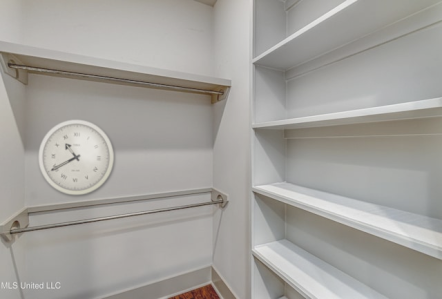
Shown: h=10 m=40
